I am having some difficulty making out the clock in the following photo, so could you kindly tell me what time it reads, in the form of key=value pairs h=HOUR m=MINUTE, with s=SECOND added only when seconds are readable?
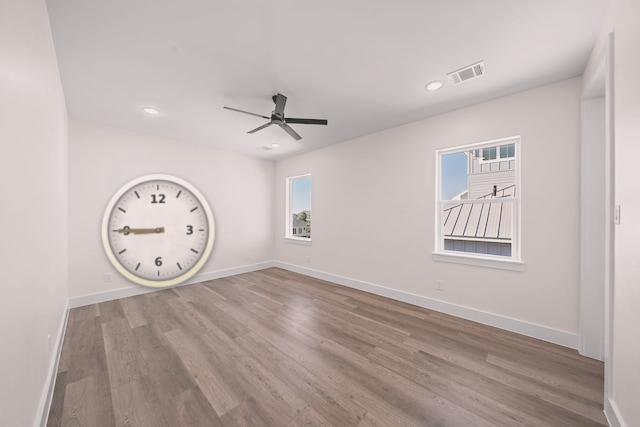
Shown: h=8 m=45
